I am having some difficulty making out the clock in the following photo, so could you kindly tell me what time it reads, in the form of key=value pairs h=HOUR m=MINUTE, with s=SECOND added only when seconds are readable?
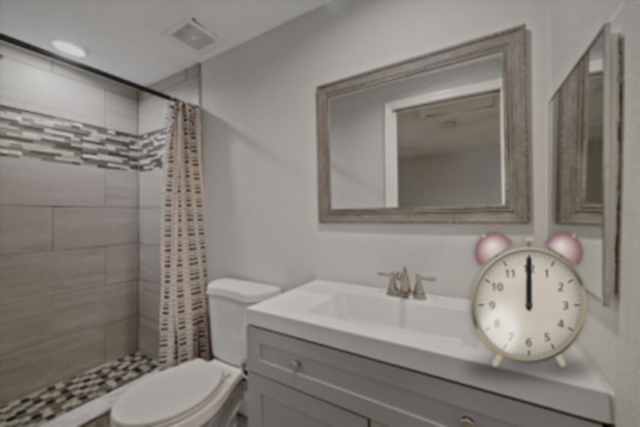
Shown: h=12 m=0
